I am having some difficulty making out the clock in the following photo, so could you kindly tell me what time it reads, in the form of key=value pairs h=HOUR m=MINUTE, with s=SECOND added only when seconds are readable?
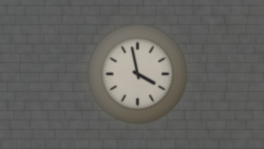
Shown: h=3 m=58
